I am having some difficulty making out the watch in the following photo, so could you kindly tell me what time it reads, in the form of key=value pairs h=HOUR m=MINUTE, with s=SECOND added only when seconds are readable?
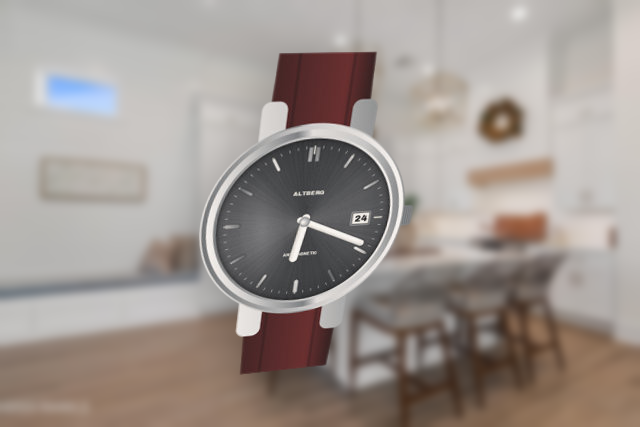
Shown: h=6 m=19
